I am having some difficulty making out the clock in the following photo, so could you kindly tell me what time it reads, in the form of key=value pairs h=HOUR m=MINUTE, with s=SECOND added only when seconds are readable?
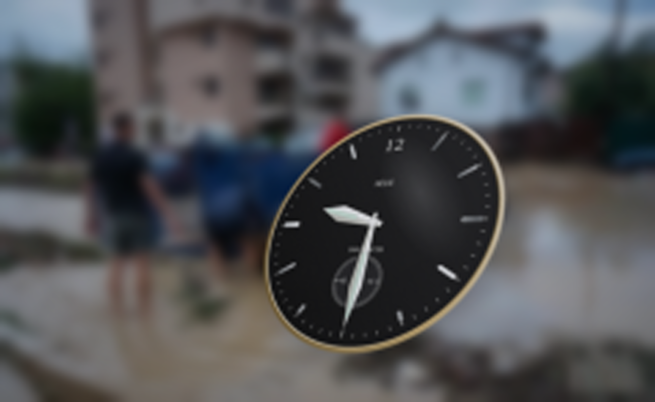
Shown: h=9 m=30
